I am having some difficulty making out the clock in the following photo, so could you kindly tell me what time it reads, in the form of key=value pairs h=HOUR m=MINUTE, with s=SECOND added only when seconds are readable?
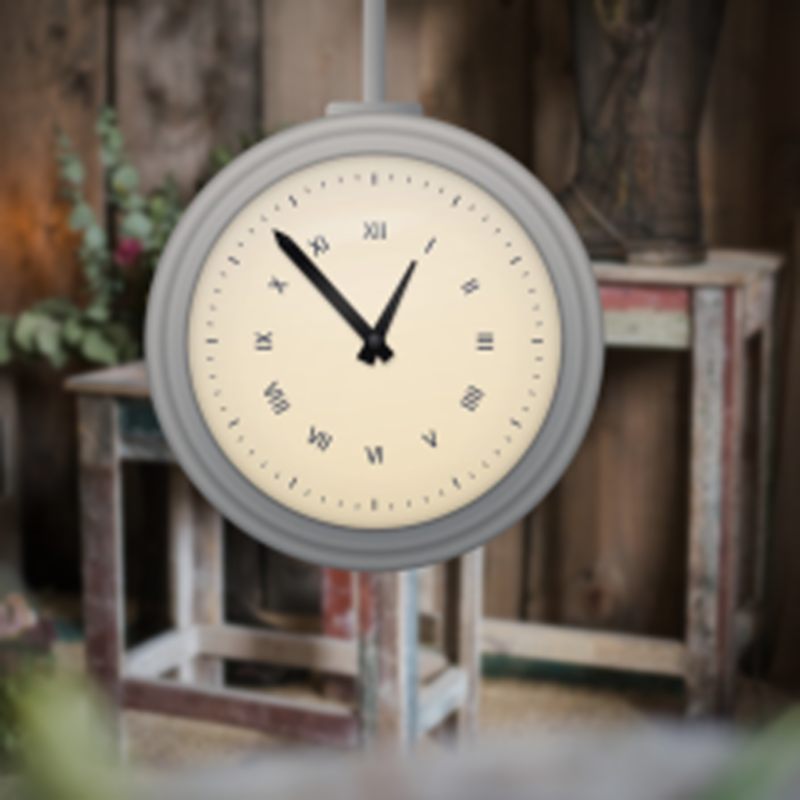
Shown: h=12 m=53
